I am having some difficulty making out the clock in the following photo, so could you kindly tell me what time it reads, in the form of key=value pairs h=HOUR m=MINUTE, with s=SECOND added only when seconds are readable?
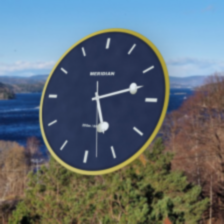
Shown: h=5 m=12 s=28
